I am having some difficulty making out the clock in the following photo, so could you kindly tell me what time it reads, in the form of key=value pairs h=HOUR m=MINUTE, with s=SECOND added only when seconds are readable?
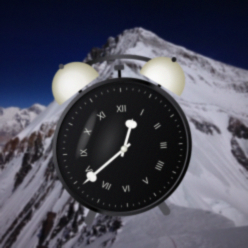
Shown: h=12 m=39
